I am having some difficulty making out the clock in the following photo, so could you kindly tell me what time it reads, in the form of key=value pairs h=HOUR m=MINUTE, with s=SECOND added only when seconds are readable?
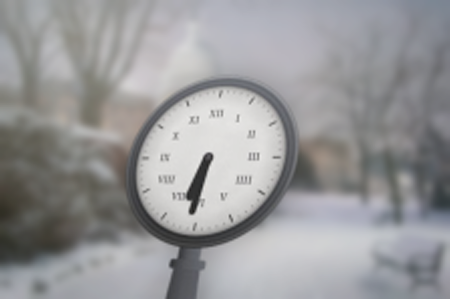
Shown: h=6 m=31
